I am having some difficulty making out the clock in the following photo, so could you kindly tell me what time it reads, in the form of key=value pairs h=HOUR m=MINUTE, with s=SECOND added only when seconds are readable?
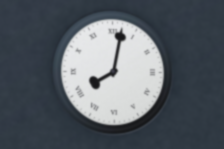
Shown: h=8 m=2
